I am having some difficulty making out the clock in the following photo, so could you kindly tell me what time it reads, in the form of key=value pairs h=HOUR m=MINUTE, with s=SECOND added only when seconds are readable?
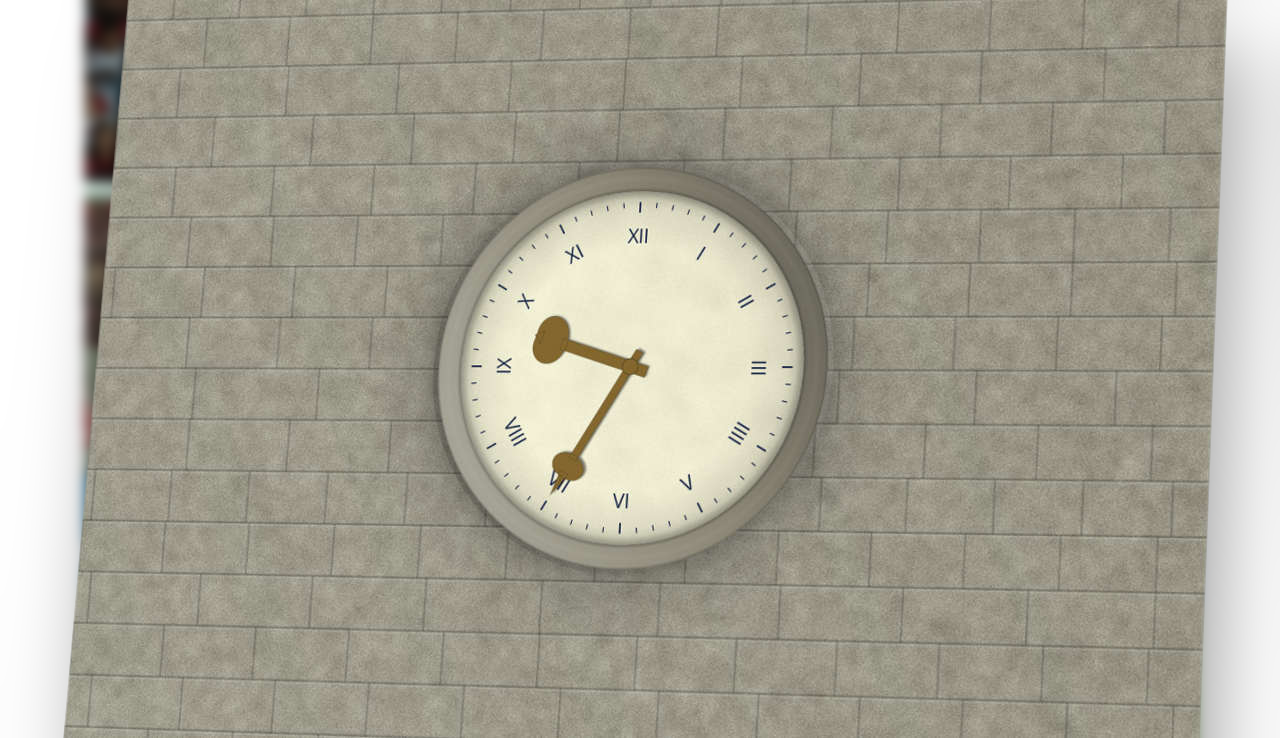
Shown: h=9 m=35
